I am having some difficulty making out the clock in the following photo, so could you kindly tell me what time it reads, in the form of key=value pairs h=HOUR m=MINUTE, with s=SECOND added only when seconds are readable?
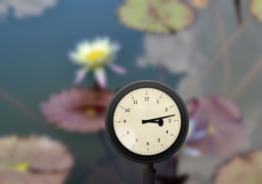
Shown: h=3 m=13
